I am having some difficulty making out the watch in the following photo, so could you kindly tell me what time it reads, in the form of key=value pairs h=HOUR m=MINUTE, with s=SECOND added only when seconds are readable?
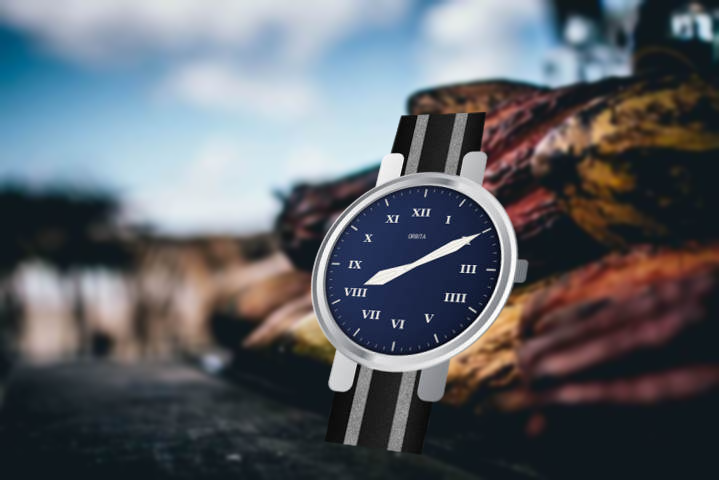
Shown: h=8 m=10
